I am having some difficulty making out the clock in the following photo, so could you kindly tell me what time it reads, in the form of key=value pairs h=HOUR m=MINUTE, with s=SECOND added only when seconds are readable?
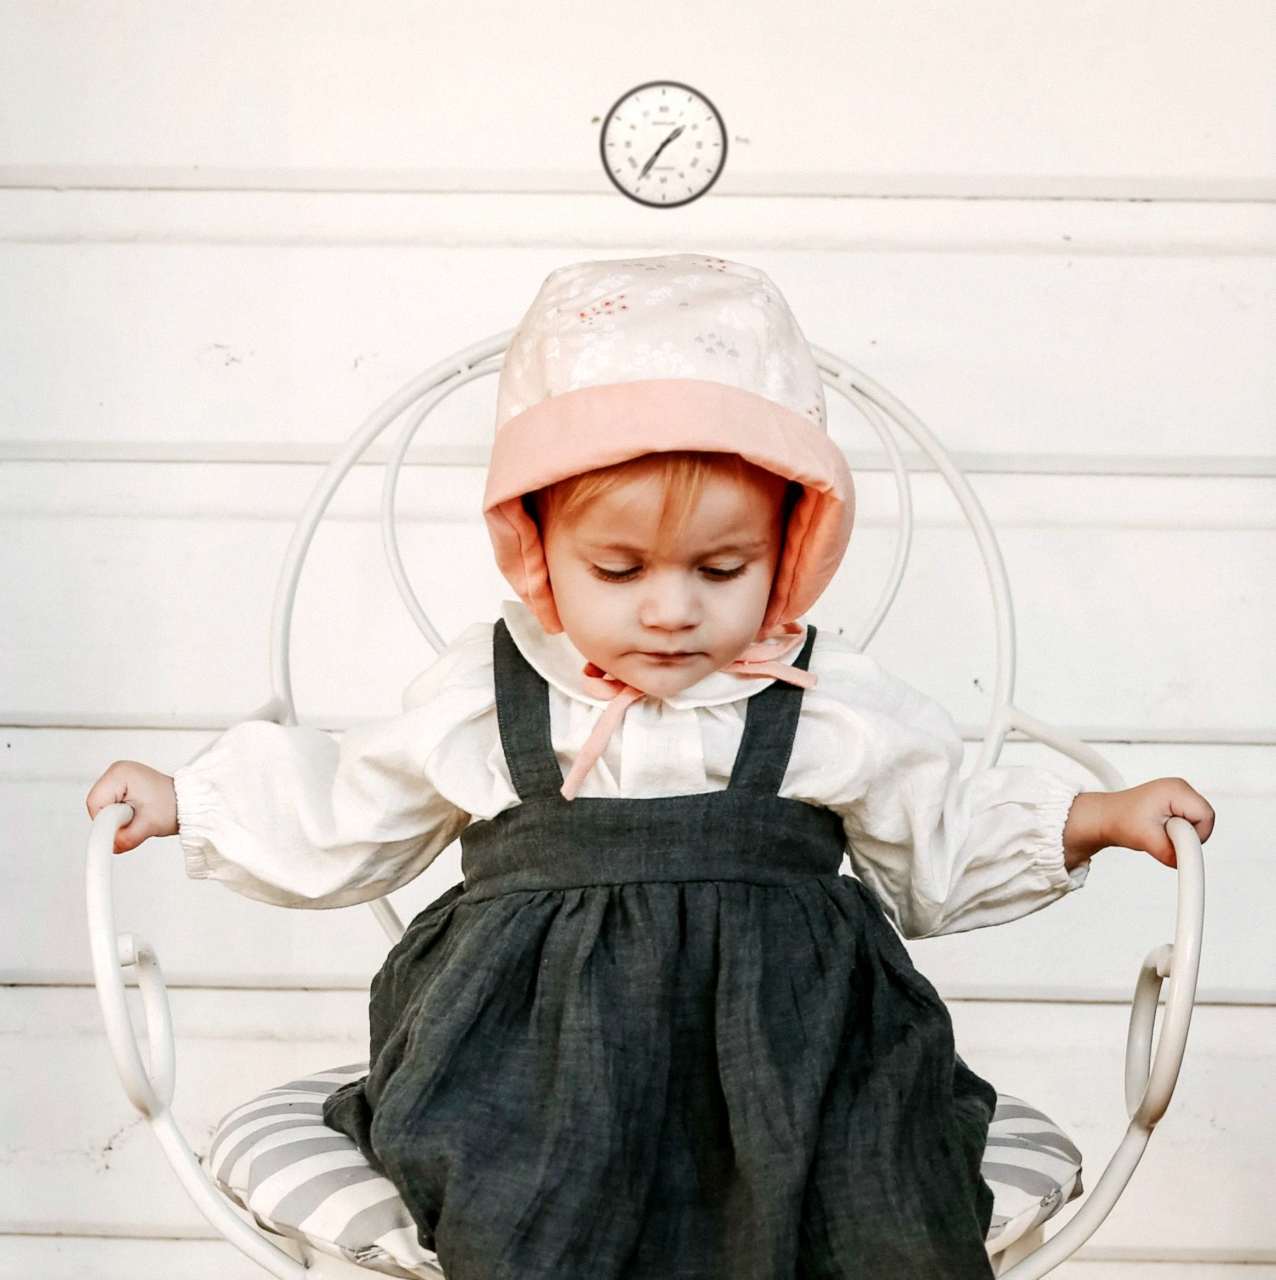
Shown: h=1 m=36
